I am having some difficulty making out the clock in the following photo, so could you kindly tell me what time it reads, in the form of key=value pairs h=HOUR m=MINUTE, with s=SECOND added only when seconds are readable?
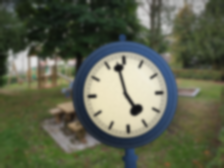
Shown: h=4 m=58
